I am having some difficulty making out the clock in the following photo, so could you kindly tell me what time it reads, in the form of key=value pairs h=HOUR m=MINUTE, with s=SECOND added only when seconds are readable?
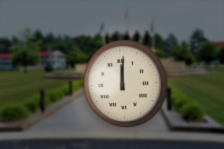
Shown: h=12 m=1
